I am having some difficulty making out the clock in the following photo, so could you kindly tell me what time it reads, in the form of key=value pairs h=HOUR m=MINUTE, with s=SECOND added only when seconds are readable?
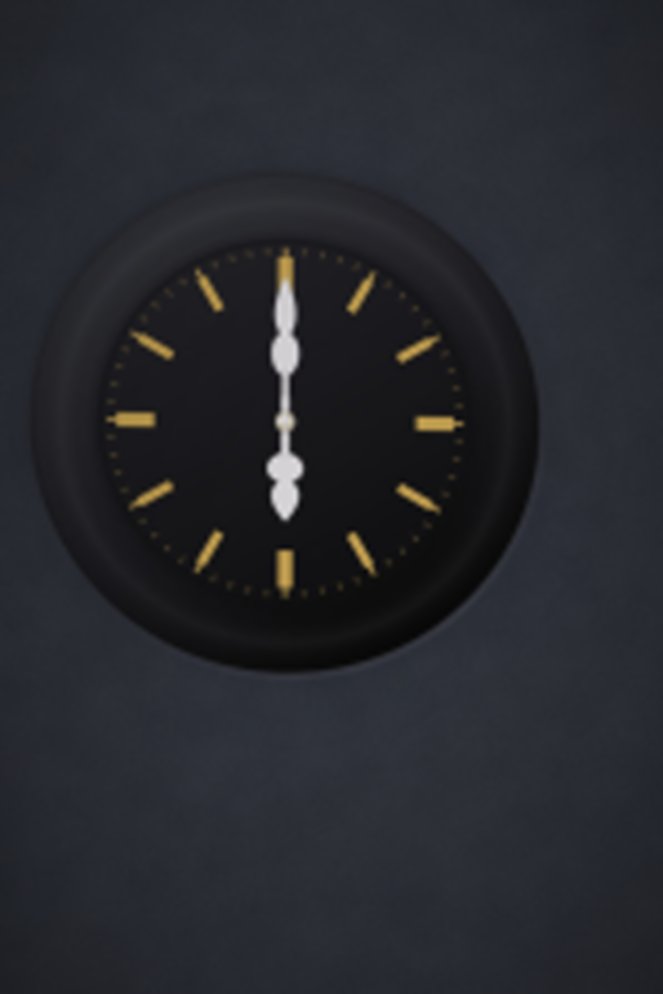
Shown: h=6 m=0
